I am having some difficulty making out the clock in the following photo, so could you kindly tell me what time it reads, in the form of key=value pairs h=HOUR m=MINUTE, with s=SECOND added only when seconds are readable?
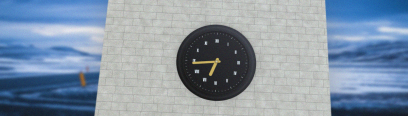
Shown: h=6 m=44
